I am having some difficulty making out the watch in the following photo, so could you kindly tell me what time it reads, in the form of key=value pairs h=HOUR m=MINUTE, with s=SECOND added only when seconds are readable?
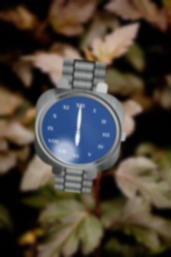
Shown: h=6 m=0
